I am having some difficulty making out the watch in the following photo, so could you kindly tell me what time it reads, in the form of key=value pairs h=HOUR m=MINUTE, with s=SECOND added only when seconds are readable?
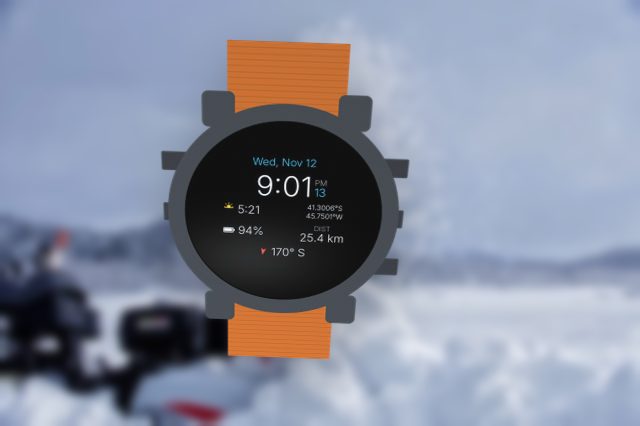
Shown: h=9 m=1 s=13
